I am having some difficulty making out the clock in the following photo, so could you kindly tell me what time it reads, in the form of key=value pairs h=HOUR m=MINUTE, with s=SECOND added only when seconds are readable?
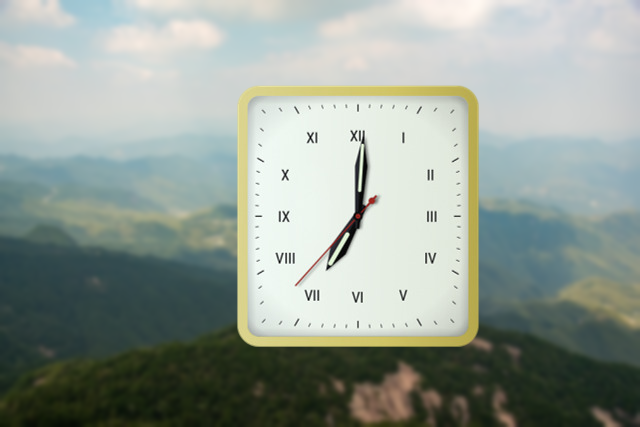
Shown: h=7 m=0 s=37
